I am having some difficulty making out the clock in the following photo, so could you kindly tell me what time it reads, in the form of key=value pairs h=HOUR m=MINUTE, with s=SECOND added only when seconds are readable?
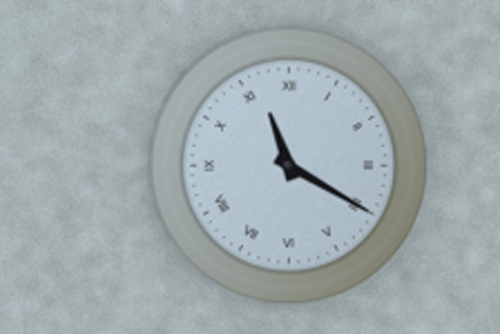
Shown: h=11 m=20
